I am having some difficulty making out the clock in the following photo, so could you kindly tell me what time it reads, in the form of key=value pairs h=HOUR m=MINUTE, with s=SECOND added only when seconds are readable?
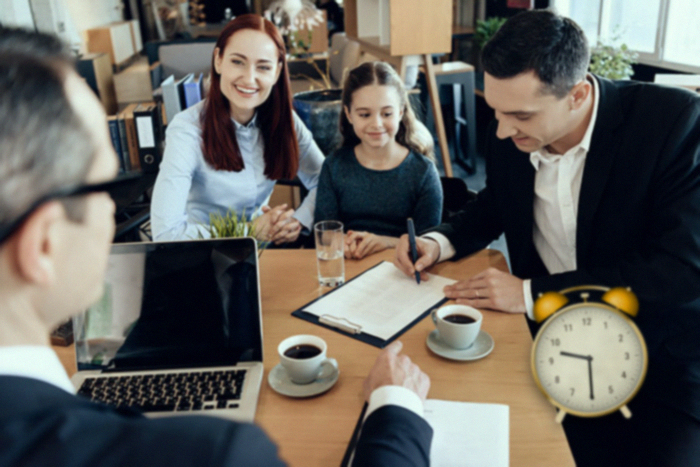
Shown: h=9 m=30
